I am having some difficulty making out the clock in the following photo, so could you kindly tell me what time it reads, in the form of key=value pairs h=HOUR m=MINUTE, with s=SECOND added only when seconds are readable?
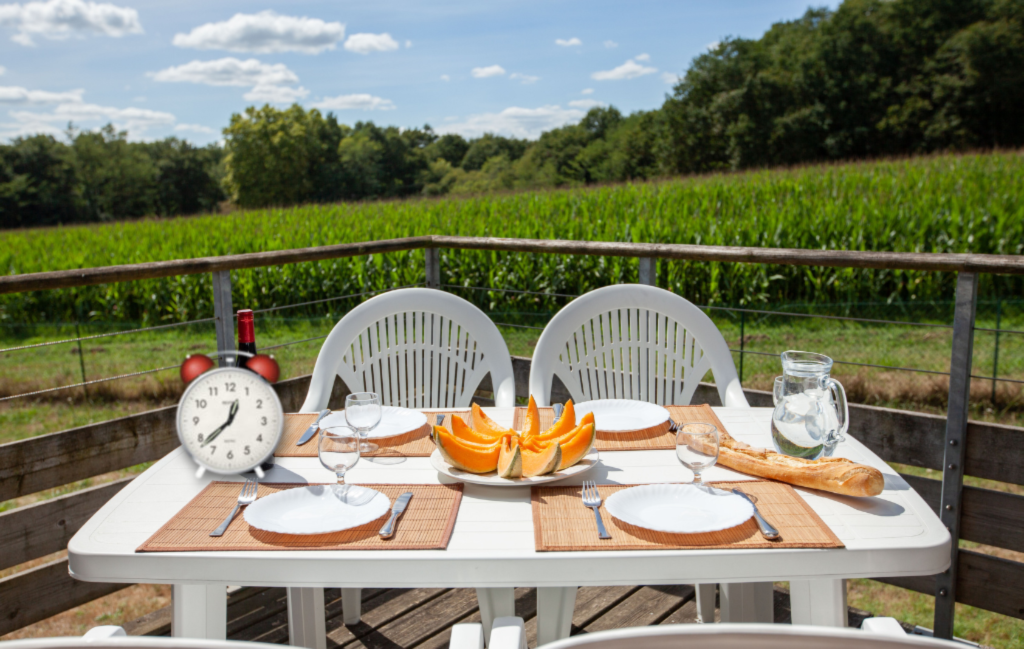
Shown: h=12 m=38
